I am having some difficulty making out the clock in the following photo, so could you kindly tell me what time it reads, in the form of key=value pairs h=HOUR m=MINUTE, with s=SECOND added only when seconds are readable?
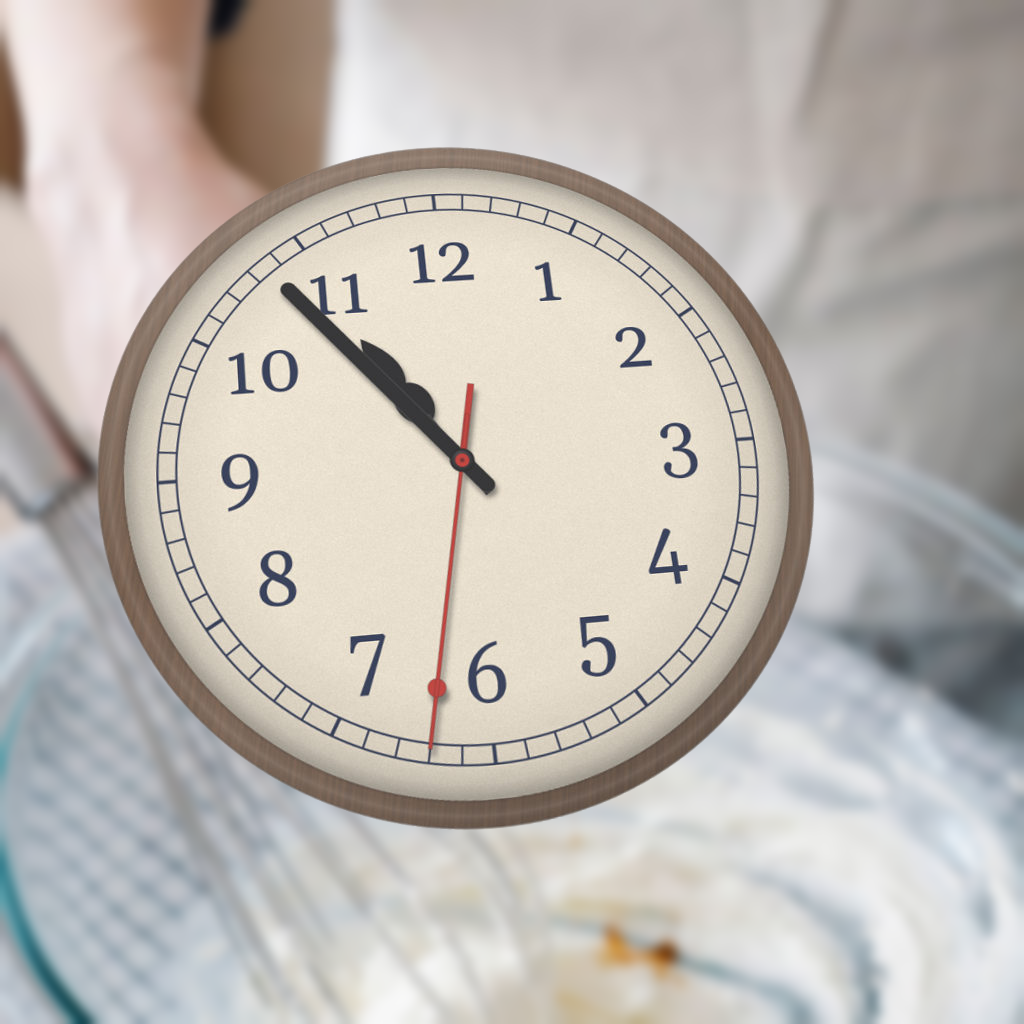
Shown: h=10 m=53 s=32
